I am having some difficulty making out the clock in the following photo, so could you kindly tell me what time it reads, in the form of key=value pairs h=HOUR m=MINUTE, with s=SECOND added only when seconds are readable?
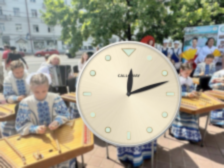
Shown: h=12 m=12
